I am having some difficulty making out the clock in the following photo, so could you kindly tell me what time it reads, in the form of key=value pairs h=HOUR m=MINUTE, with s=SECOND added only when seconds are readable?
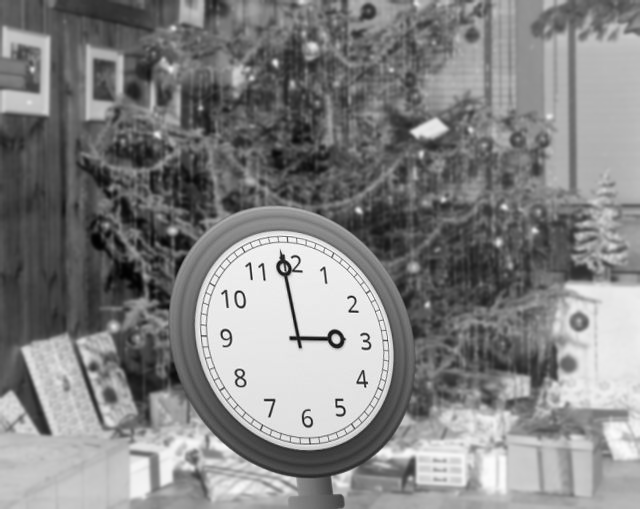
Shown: h=2 m=59
